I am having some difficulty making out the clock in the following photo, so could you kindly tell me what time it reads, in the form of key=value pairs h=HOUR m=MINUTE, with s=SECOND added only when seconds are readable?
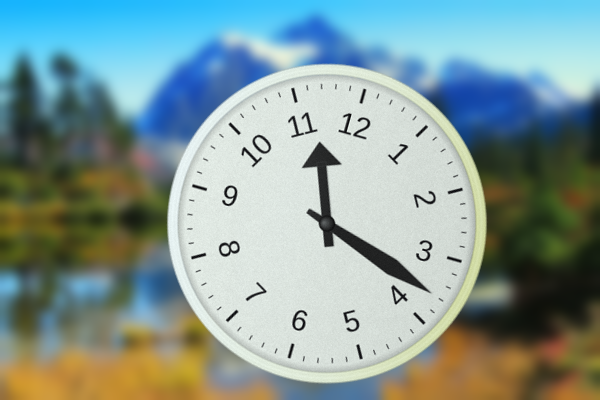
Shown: h=11 m=18
